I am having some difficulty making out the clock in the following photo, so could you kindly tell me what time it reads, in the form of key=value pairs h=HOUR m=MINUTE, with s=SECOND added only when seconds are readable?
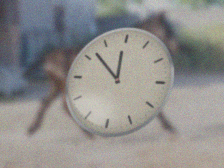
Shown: h=11 m=52
